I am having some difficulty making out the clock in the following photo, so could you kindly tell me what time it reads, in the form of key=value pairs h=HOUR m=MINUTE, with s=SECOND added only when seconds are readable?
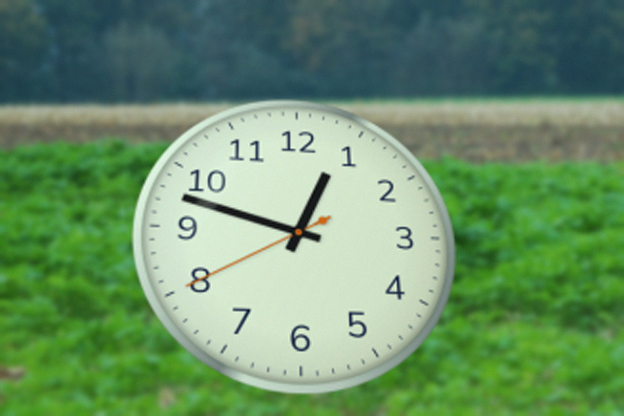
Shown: h=12 m=47 s=40
